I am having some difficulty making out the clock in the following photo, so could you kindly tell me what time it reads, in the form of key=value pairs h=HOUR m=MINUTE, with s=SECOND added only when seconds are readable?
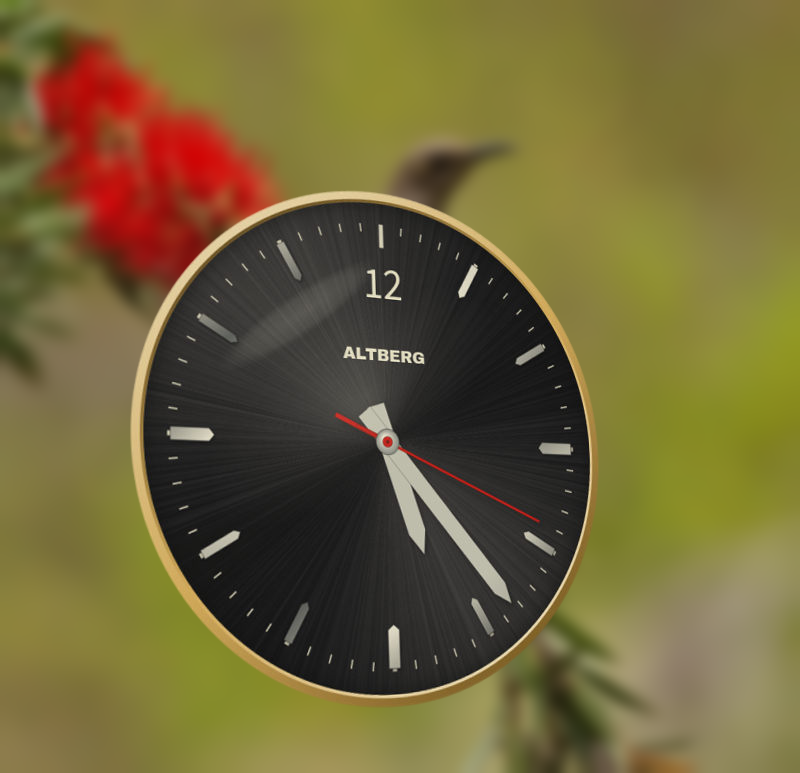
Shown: h=5 m=23 s=19
